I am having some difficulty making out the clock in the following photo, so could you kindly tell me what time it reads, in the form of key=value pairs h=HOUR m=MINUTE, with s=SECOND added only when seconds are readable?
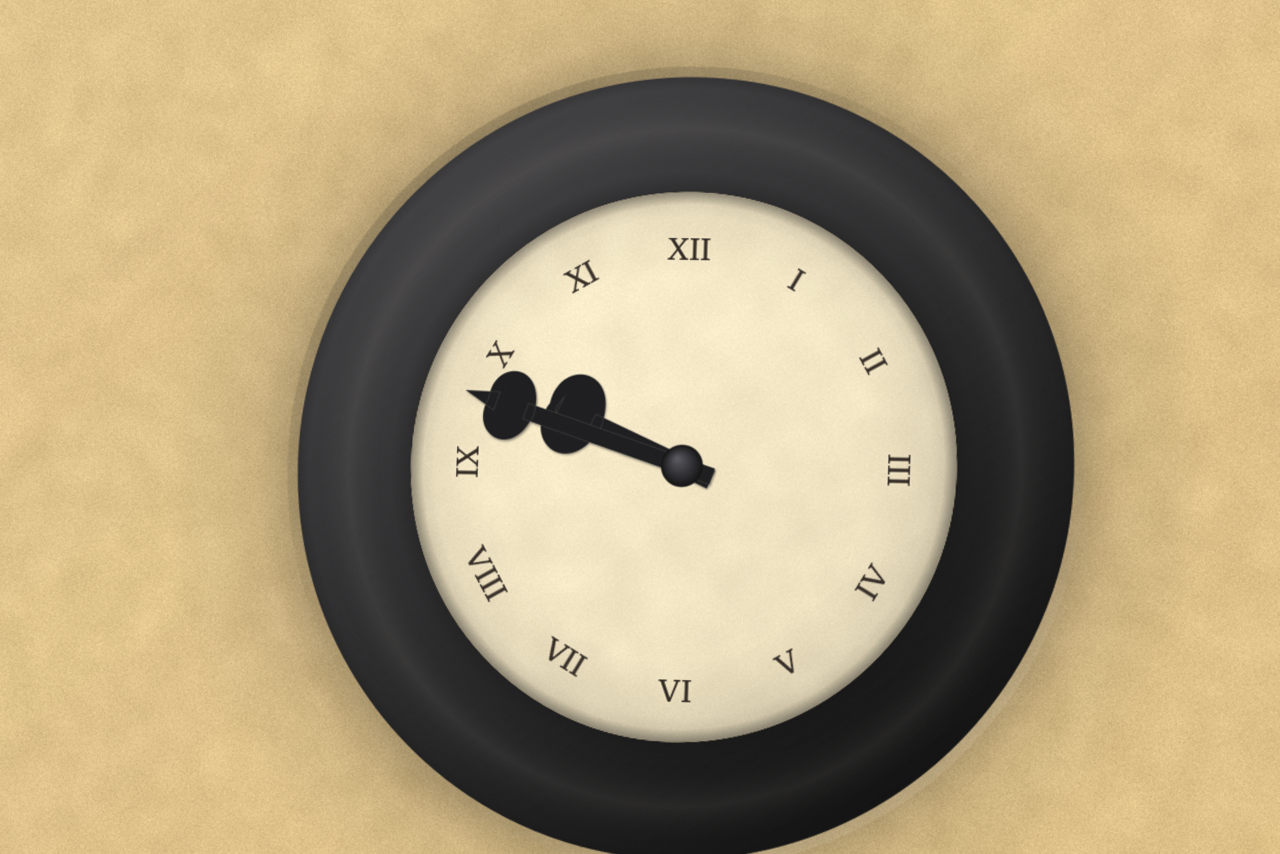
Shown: h=9 m=48
